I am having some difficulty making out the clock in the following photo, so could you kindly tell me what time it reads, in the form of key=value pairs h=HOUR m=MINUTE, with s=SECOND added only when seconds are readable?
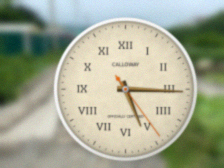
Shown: h=5 m=15 s=24
